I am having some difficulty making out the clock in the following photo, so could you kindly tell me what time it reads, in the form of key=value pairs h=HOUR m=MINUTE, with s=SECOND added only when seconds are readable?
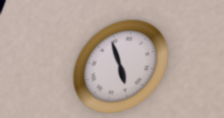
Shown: h=4 m=54
